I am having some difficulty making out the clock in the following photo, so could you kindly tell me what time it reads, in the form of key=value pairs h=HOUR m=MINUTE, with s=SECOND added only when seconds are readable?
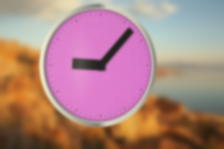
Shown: h=9 m=7
